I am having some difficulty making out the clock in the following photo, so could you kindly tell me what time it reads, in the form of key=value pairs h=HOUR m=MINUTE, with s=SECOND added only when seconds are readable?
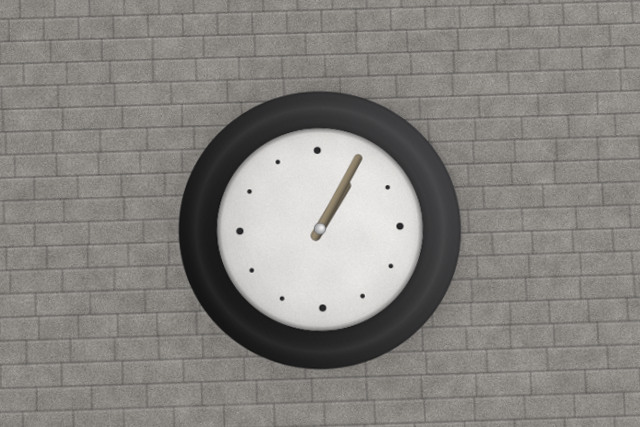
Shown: h=1 m=5
